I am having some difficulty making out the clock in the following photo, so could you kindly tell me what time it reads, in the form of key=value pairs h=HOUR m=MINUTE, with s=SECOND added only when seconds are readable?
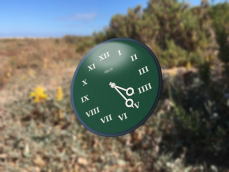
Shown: h=4 m=26
